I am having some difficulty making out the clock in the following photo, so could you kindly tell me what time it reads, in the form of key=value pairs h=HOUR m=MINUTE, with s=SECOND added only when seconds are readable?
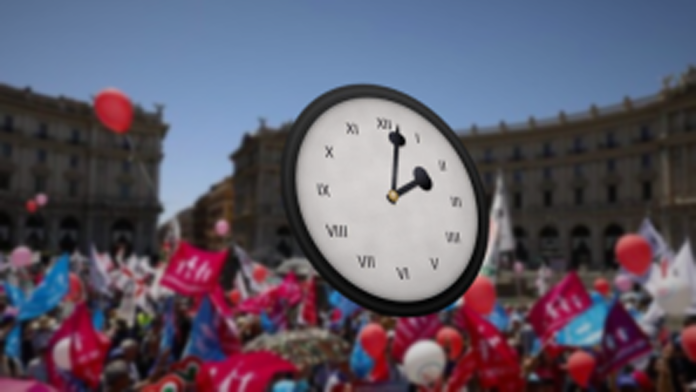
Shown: h=2 m=2
